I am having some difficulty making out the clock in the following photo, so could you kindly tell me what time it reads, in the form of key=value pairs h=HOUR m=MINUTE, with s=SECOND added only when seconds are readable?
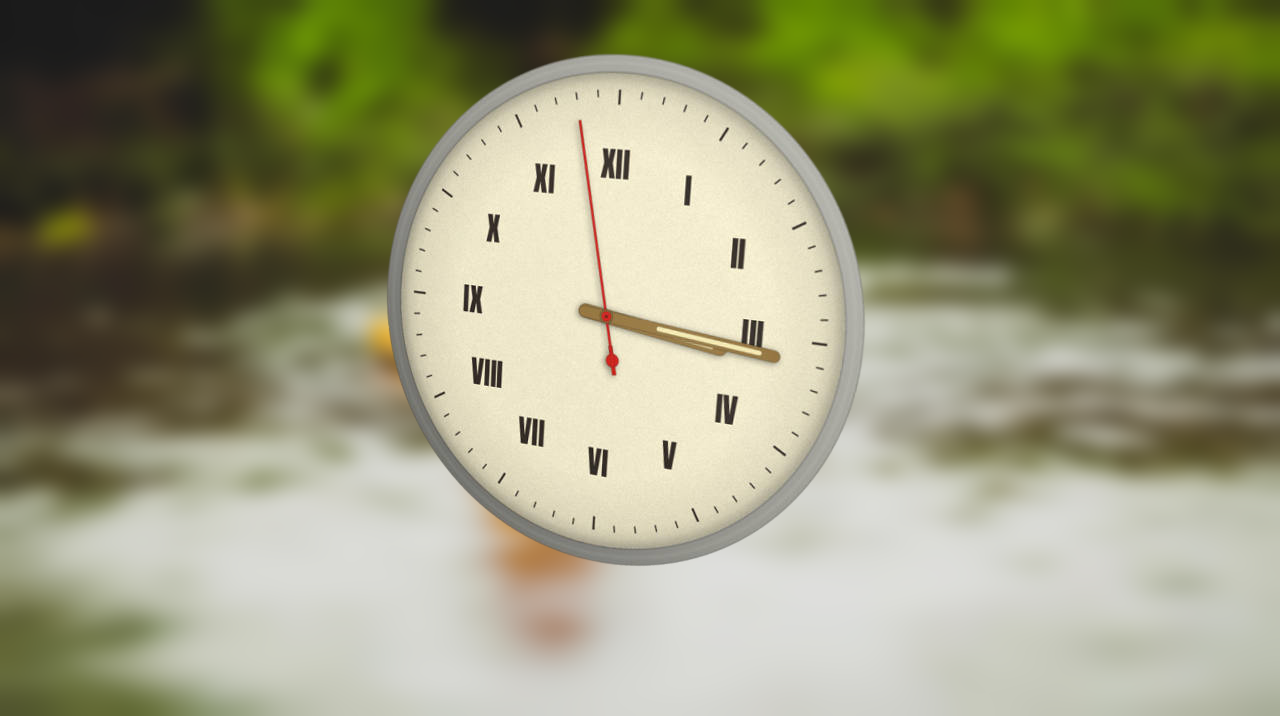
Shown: h=3 m=15 s=58
